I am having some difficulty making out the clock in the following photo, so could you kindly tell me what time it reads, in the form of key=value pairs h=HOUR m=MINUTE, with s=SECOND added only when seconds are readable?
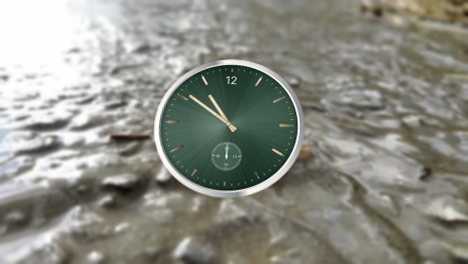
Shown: h=10 m=51
